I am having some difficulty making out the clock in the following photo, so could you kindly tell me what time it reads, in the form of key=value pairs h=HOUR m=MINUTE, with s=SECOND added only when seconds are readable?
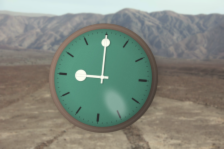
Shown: h=9 m=0
